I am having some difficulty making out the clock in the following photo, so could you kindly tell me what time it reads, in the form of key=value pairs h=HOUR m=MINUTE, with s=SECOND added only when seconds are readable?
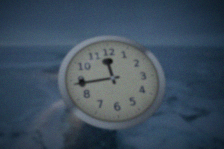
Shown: h=11 m=44
